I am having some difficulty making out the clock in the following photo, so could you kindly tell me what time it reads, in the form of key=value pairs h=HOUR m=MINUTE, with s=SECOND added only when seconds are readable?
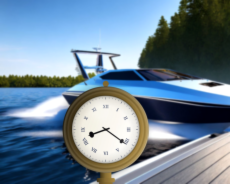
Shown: h=8 m=21
